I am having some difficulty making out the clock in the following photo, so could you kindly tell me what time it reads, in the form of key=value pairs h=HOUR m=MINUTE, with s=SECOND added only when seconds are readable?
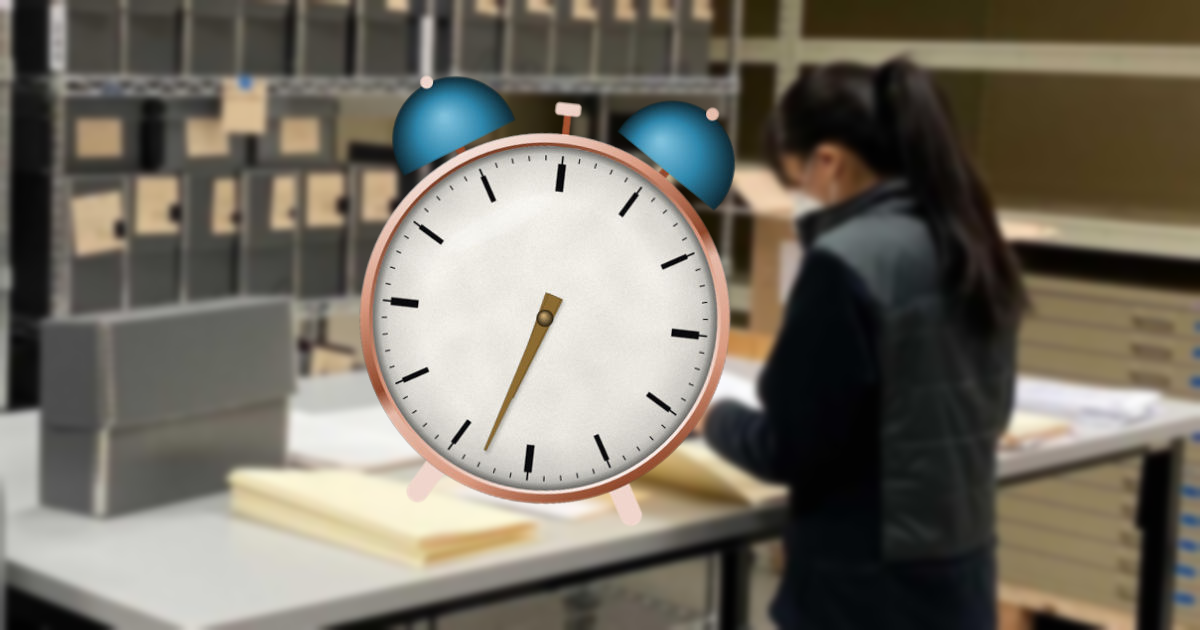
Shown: h=6 m=33
